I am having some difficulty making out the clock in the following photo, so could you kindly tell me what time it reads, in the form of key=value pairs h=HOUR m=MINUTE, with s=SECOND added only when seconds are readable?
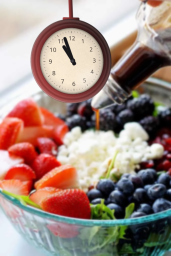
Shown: h=10 m=57
